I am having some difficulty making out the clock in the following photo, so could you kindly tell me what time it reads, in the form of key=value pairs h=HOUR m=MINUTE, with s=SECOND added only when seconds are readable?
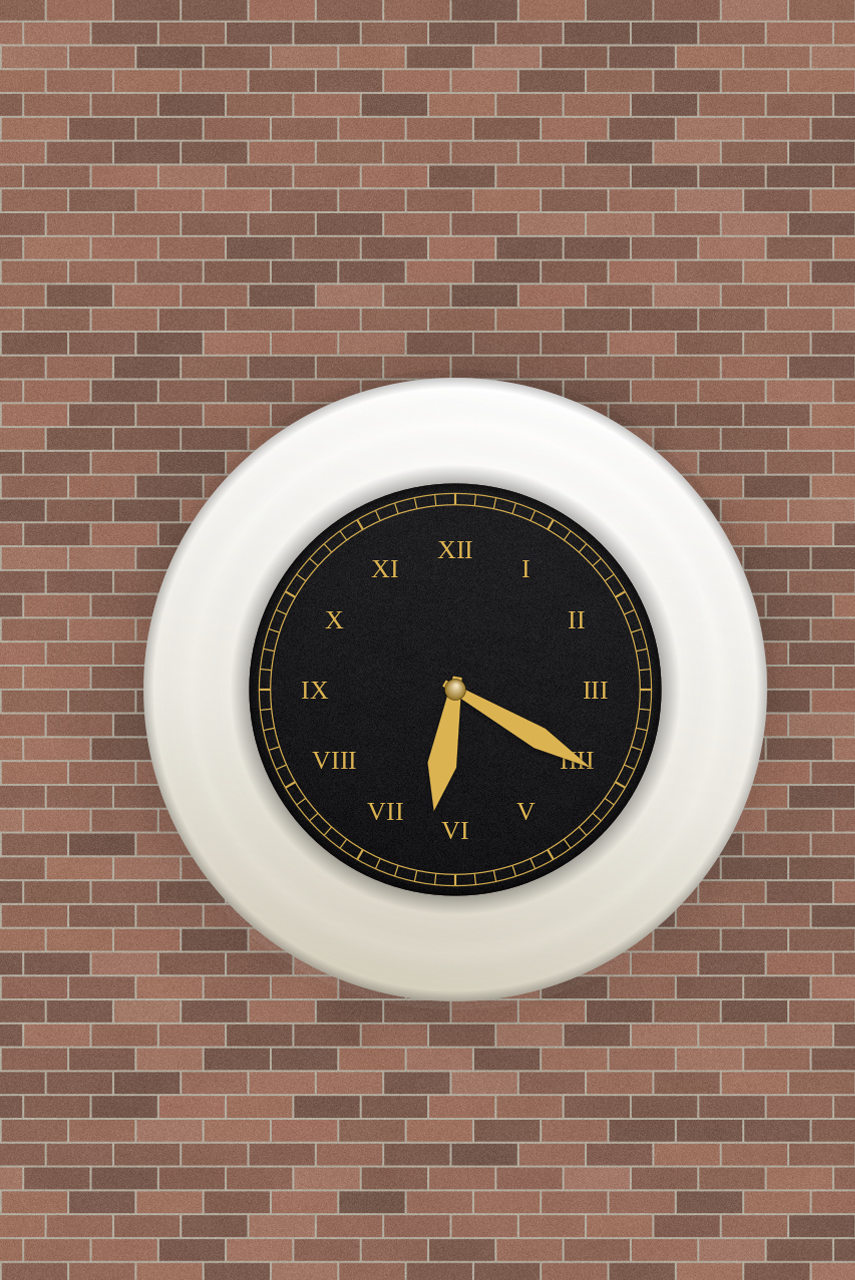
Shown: h=6 m=20
